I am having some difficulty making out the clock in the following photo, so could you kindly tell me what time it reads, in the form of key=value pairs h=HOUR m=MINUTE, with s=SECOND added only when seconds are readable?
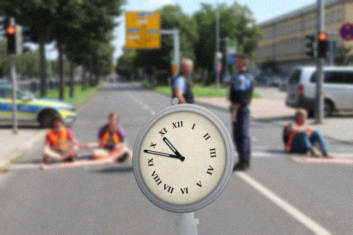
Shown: h=10 m=48
